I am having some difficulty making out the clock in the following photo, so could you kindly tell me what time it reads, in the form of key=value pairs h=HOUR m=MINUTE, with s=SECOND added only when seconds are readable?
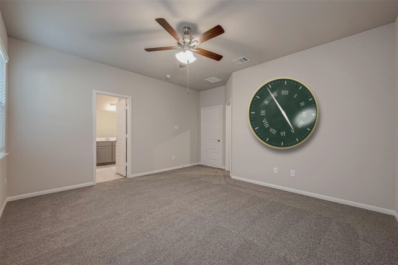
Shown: h=4 m=54
